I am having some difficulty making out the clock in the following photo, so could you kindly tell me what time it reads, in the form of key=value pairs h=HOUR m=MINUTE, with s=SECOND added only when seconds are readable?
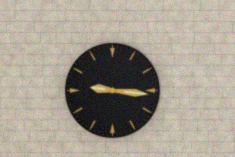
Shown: h=9 m=16
